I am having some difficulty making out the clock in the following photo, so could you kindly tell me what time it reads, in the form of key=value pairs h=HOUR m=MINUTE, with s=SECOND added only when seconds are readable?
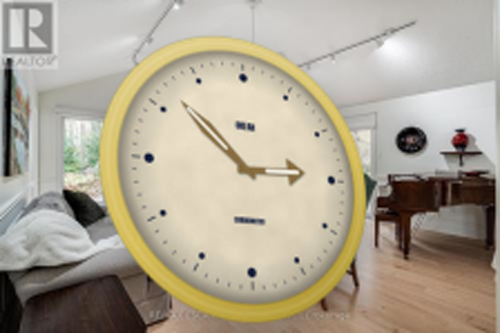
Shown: h=2 m=52
